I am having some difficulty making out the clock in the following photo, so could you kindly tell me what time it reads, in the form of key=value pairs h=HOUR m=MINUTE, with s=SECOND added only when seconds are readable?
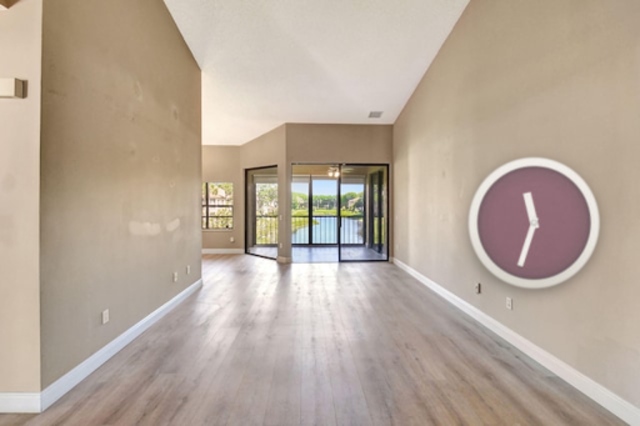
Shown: h=11 m=33
